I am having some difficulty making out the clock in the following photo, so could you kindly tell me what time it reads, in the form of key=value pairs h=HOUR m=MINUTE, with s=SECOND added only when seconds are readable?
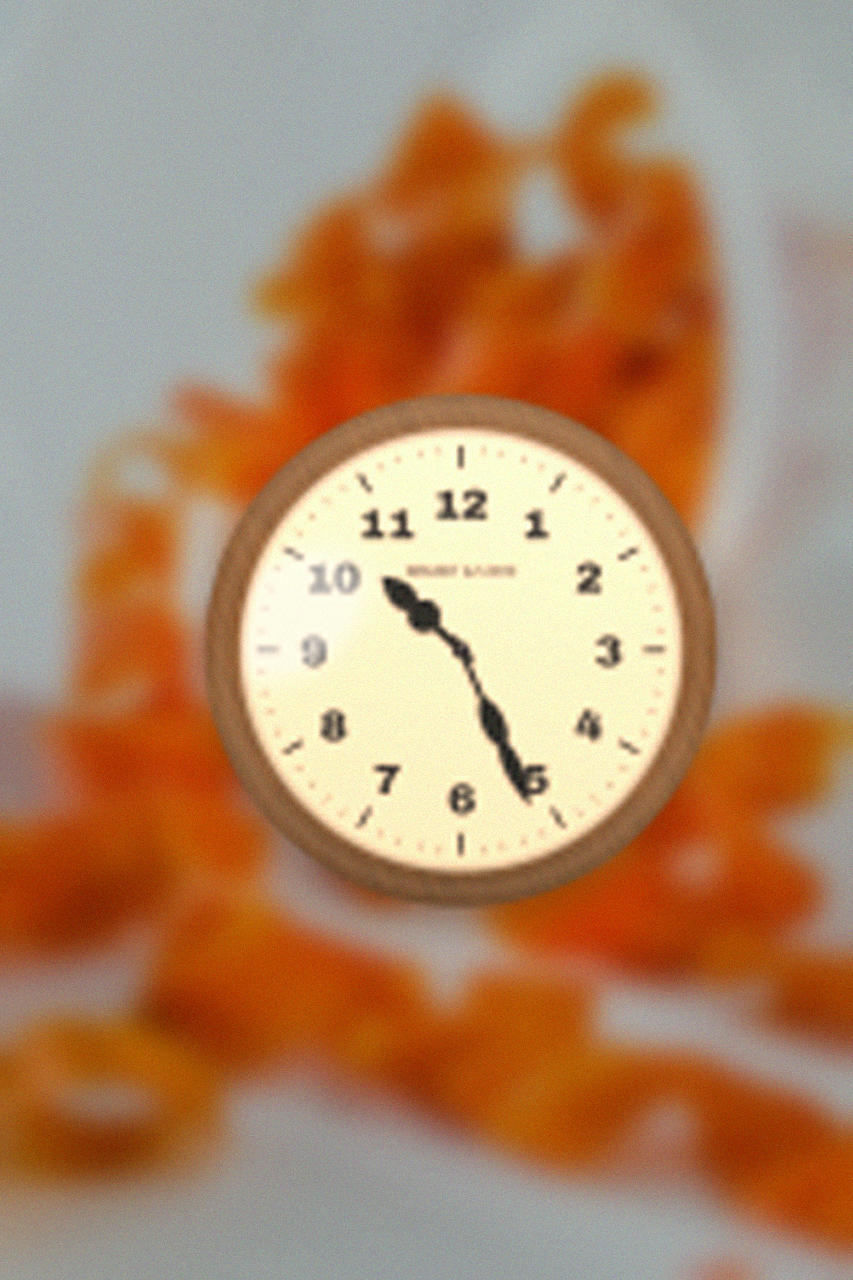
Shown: h=10 m=26
